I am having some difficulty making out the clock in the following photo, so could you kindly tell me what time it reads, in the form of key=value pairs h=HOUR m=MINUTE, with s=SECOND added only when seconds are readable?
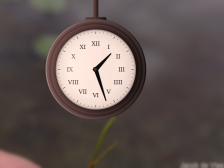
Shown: h=1 m=27
